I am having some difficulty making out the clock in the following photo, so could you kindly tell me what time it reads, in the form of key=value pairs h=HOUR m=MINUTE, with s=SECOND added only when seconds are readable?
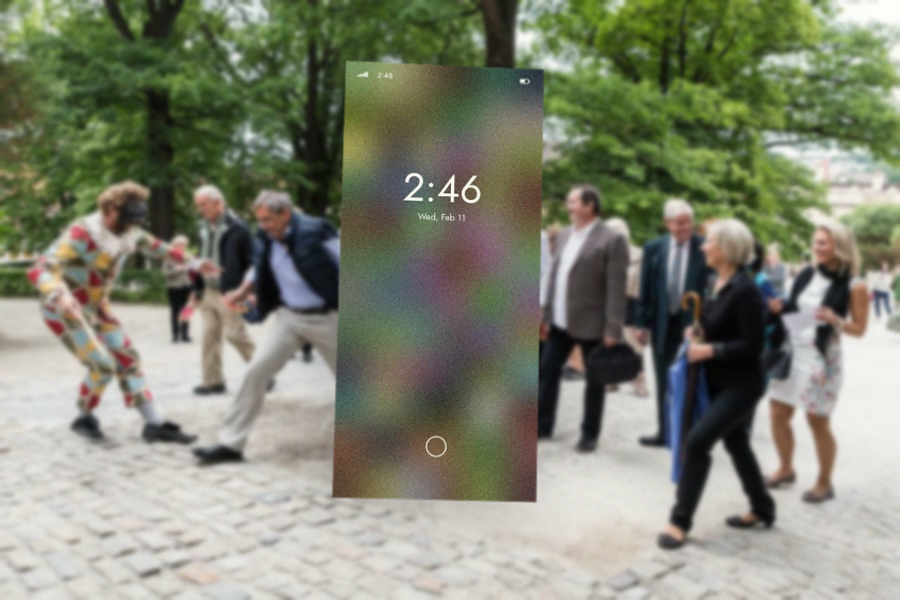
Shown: h=2 m=46
